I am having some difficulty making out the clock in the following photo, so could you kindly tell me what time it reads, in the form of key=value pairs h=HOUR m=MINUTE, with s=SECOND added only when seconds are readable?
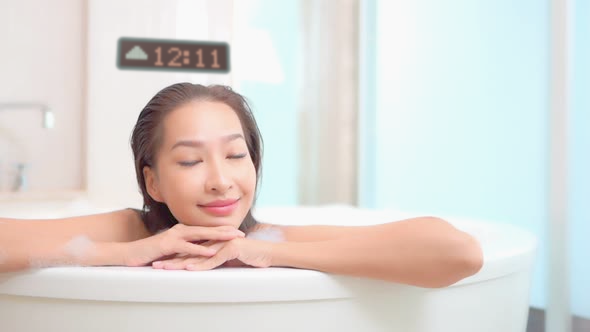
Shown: h=12 m=11
